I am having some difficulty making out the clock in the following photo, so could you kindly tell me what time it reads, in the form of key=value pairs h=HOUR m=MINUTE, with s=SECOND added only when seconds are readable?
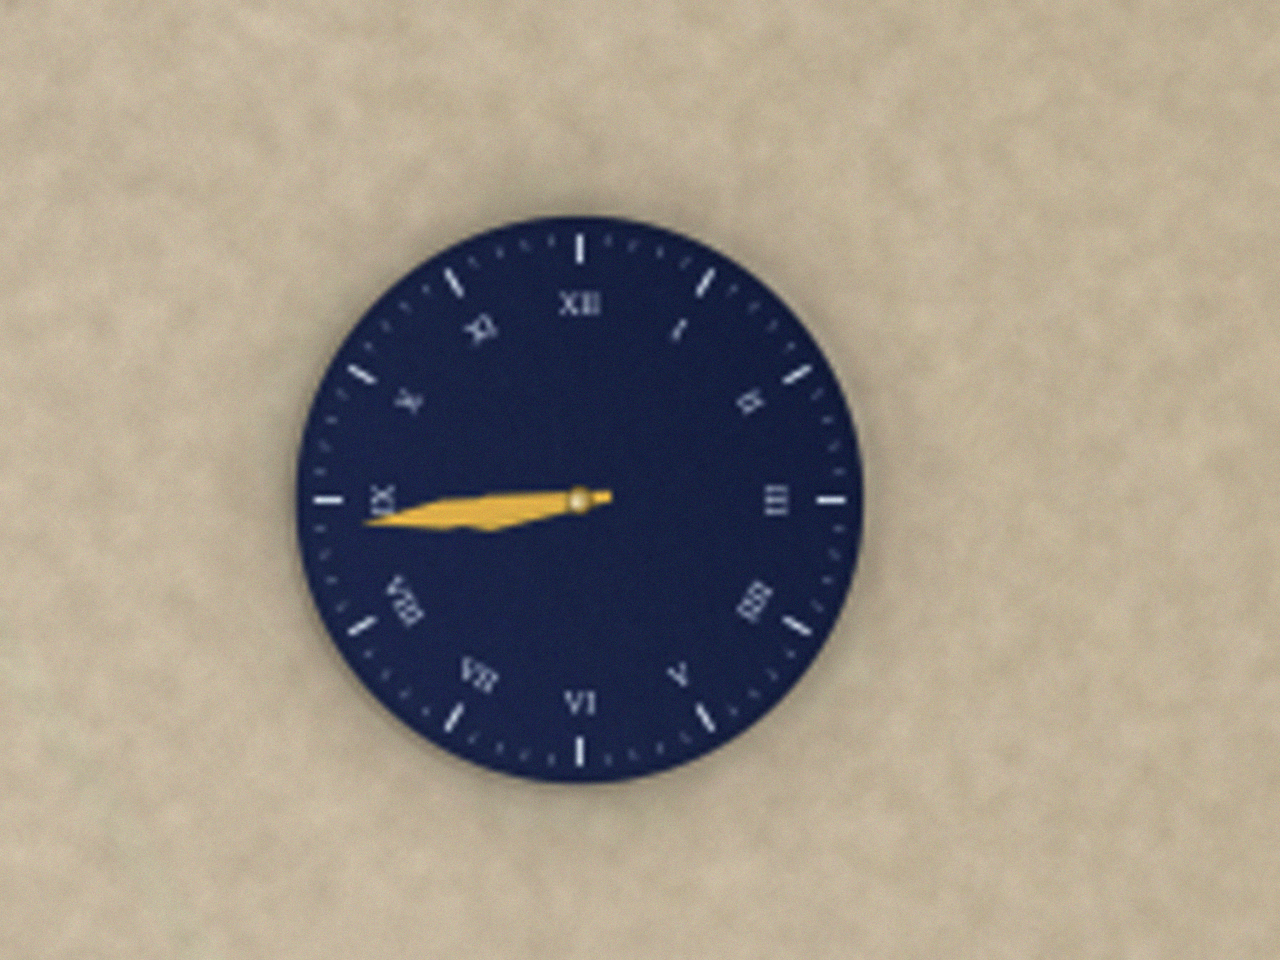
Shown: h=8 m=44
